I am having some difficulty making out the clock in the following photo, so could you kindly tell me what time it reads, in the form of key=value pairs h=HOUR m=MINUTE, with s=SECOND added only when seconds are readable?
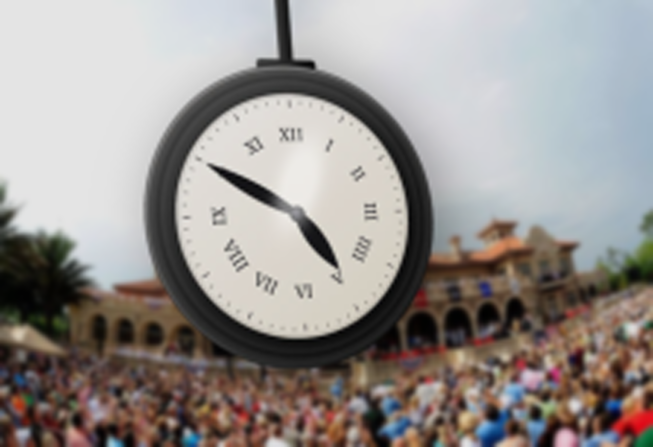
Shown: h=4 m=50
